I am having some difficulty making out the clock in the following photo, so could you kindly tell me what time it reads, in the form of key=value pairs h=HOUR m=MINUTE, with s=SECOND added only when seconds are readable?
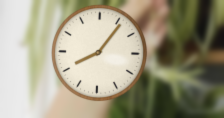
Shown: h=8 m=6
